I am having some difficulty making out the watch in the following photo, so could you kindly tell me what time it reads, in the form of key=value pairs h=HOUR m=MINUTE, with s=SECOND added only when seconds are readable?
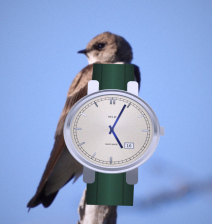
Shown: h=5 m=4
